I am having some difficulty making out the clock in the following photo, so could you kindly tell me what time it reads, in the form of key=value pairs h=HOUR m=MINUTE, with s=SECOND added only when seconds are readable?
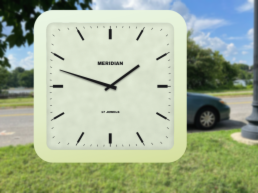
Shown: h=1 m=48
